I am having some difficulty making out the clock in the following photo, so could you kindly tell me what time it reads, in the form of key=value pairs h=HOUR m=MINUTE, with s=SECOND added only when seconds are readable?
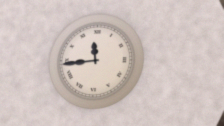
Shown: h=11 m=44
